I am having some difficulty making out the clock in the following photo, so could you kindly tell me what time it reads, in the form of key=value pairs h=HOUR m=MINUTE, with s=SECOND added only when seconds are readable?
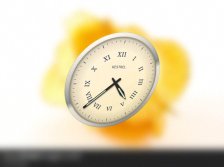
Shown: h=4 m=38
